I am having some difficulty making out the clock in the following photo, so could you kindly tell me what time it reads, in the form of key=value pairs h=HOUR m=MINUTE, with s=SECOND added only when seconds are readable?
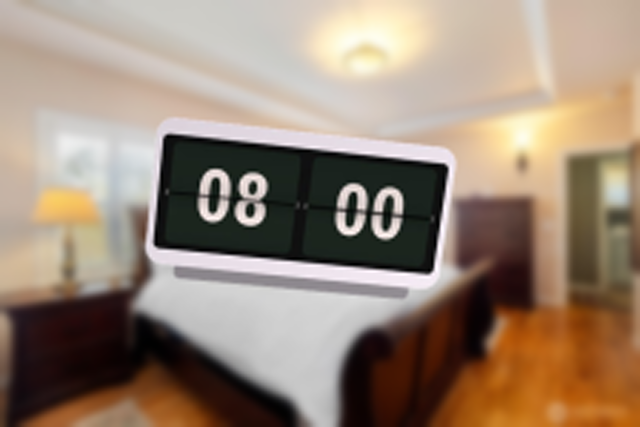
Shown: h=8 m=0
